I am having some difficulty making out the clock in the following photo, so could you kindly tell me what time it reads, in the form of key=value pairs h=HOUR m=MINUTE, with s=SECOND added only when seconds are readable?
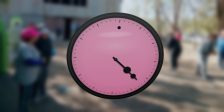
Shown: h=4 m=22
